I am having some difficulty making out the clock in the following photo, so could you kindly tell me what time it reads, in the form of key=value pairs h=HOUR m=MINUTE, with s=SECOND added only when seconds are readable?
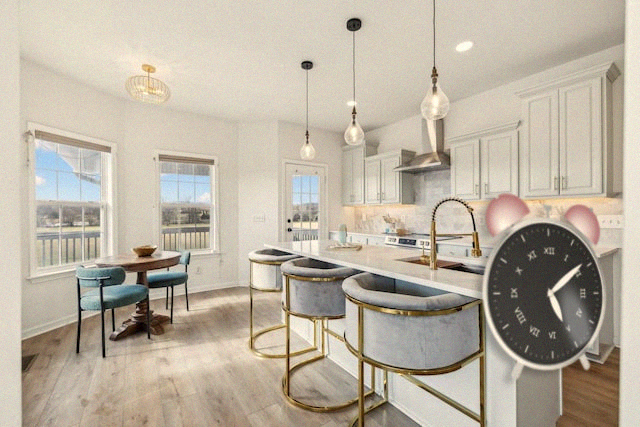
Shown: h=5 m=9
